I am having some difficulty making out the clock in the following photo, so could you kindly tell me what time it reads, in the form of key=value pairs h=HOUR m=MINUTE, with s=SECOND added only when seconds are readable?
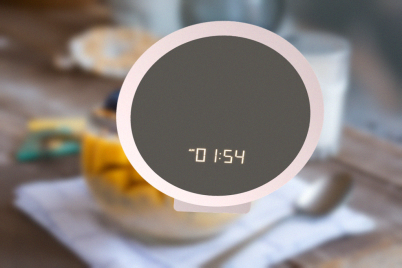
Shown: h=1 m=54
